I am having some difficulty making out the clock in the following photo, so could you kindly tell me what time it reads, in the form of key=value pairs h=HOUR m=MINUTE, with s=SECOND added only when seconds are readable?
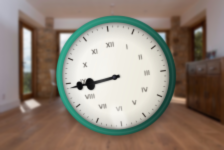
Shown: h=8 m=44
